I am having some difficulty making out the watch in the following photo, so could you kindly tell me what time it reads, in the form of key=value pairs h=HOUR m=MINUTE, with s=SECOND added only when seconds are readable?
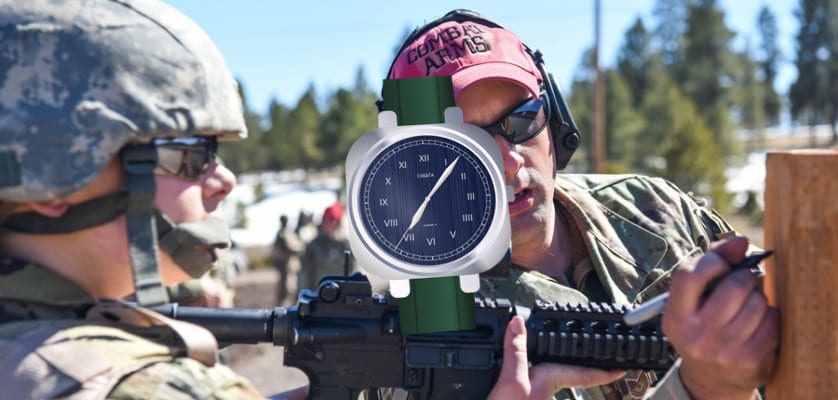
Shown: h=7 m=6 s=36
